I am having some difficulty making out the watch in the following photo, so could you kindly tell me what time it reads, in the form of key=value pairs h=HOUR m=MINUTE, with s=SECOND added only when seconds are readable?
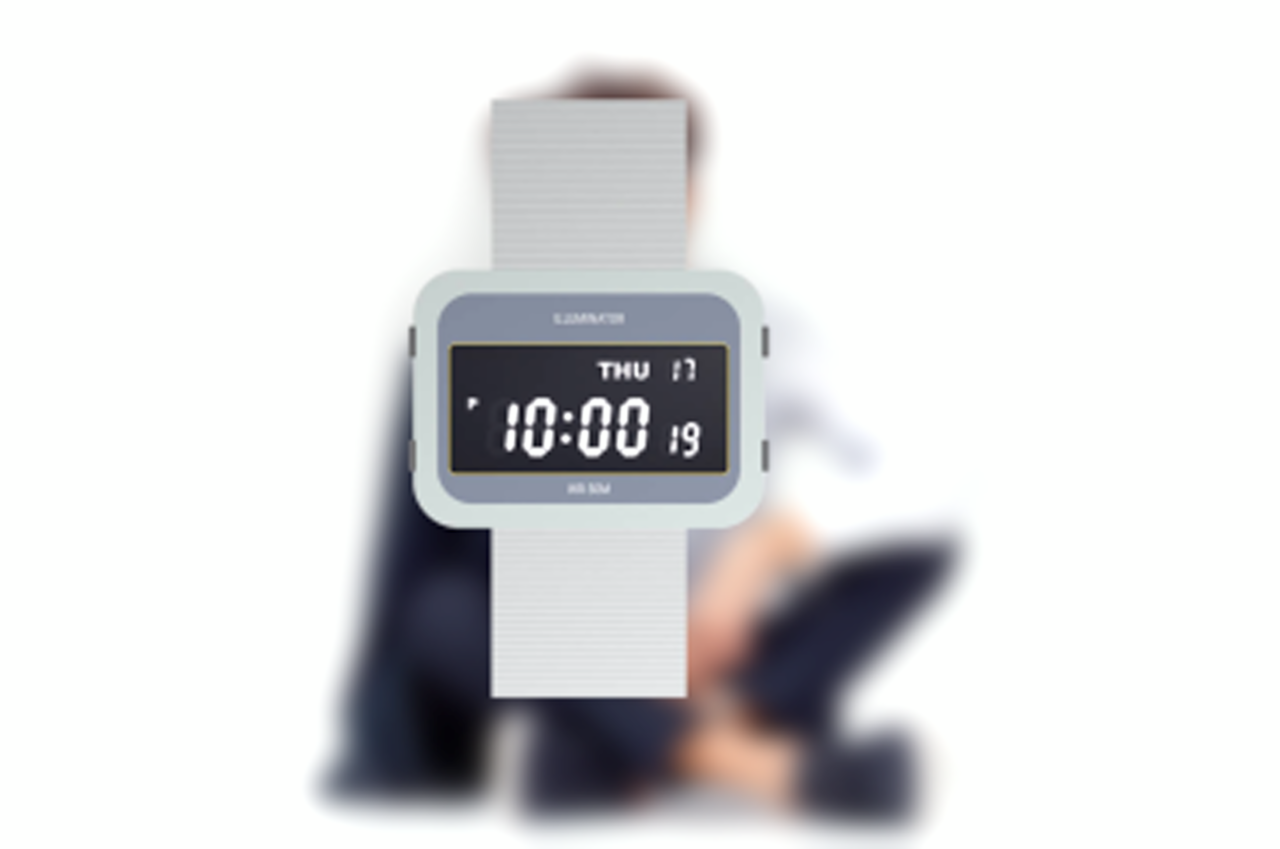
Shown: h=10 m=0 s=19
